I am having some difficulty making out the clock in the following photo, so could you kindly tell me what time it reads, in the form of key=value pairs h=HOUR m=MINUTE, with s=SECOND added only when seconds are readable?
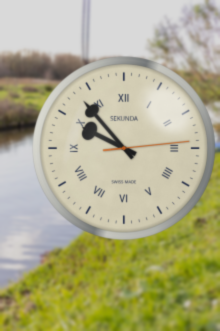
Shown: h=9 m=53 s=14
